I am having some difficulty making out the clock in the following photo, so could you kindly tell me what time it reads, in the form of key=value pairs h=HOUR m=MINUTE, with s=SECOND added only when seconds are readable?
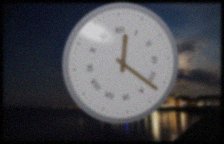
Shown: h=12 m=22
